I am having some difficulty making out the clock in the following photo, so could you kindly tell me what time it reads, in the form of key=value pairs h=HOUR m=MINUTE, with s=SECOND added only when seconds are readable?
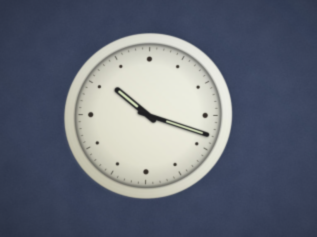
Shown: h=10 m=18
